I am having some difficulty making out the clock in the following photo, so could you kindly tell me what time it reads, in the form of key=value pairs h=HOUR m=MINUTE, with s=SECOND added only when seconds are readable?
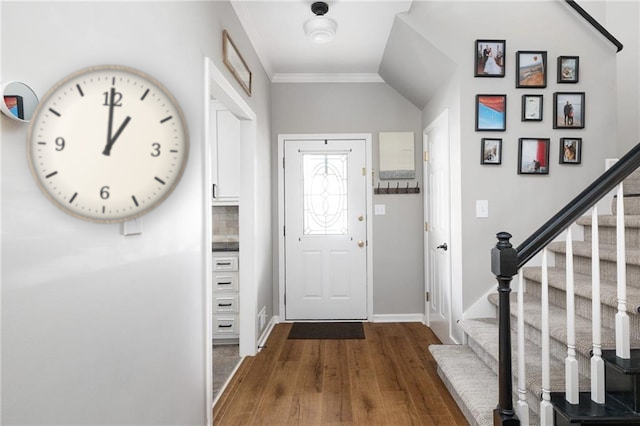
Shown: h=1 m=0
